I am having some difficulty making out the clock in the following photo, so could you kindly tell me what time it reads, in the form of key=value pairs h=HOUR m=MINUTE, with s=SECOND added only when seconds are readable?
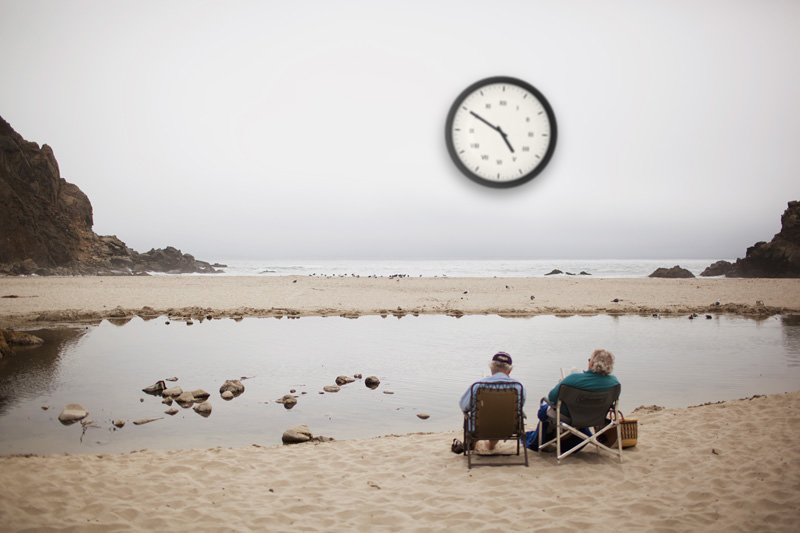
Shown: h=4 m=50
